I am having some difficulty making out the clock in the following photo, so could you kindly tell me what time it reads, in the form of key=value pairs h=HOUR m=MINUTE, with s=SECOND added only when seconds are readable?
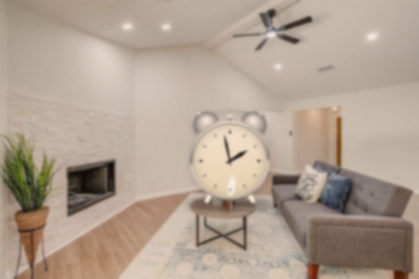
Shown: h=1 m=58
